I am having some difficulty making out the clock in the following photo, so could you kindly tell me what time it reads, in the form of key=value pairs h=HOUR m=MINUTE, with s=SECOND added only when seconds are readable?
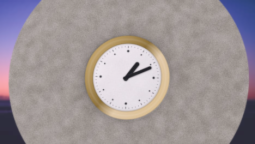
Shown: h=1 m=11
